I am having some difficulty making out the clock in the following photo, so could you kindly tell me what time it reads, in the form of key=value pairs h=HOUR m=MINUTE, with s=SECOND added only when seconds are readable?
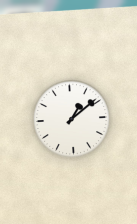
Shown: h=1 m=9
